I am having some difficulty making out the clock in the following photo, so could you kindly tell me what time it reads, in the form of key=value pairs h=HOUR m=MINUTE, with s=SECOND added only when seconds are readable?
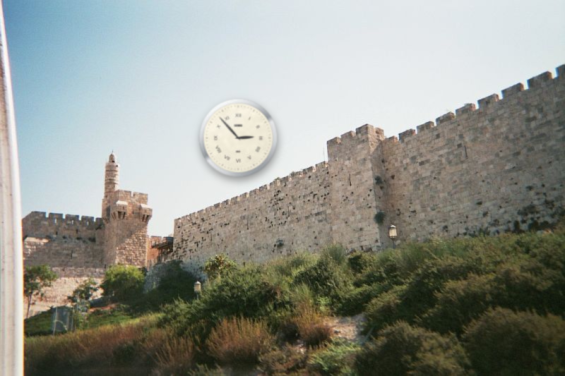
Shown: h=2 m=53
